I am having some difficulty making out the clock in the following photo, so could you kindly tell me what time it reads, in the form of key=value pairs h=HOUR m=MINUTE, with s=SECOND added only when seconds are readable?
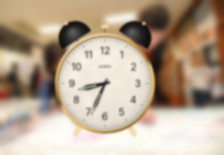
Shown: h=8 m=34
